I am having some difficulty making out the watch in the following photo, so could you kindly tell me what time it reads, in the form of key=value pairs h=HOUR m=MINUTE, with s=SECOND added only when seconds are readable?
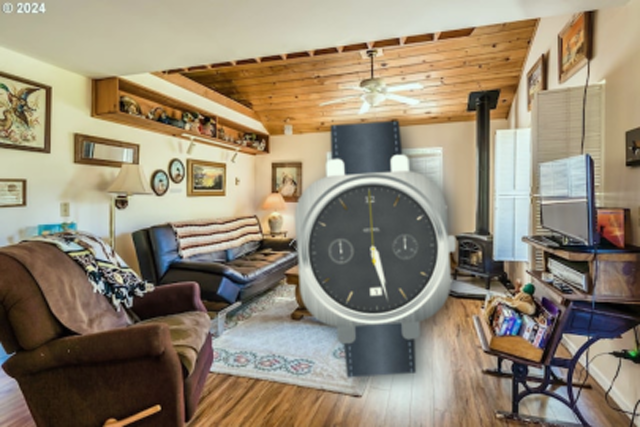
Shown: h=5 m=28
